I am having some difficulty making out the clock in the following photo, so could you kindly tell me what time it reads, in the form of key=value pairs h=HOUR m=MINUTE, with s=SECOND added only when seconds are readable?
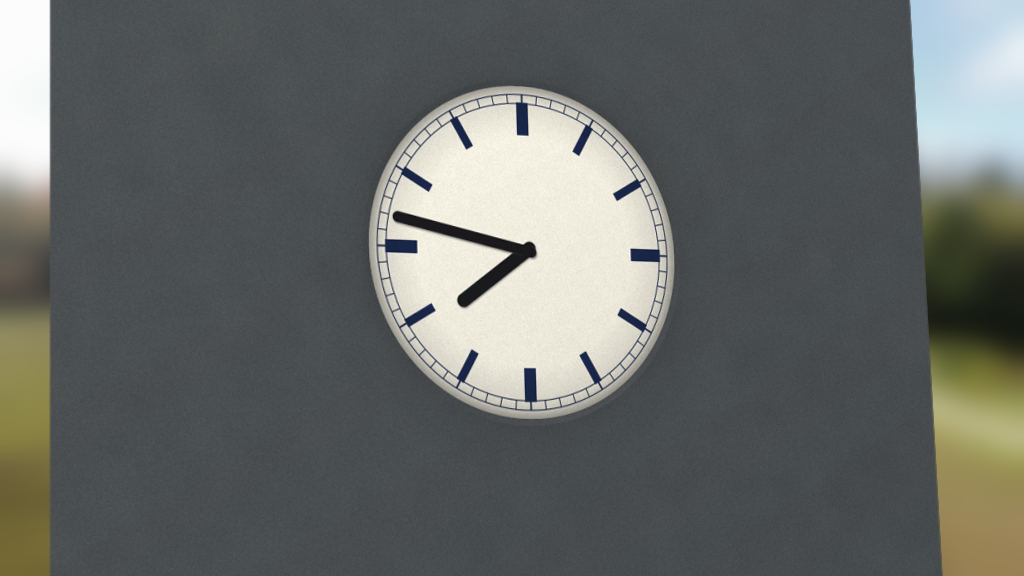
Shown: h=7 m=47
